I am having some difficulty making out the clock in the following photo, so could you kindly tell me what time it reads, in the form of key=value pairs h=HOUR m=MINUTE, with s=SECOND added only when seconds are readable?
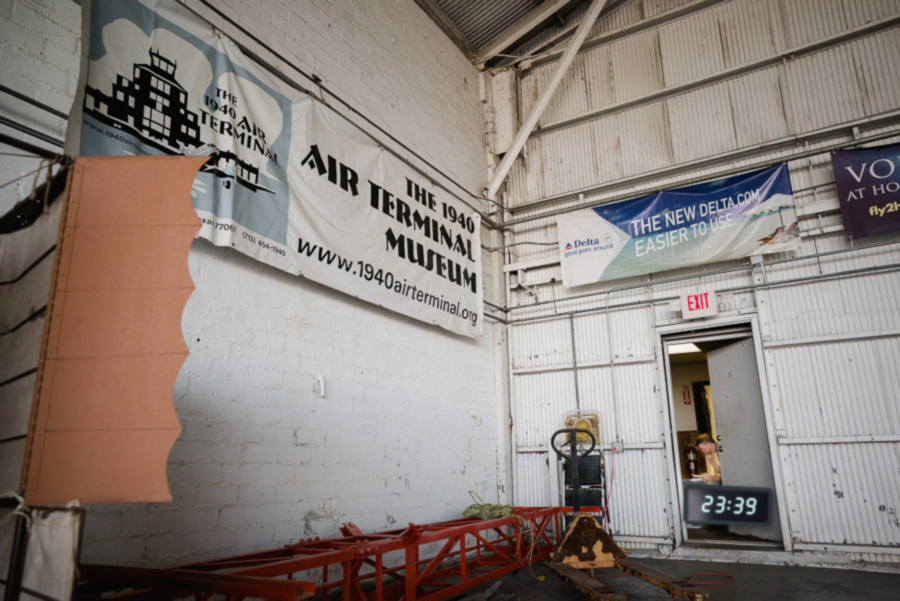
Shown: h=23 m=39
